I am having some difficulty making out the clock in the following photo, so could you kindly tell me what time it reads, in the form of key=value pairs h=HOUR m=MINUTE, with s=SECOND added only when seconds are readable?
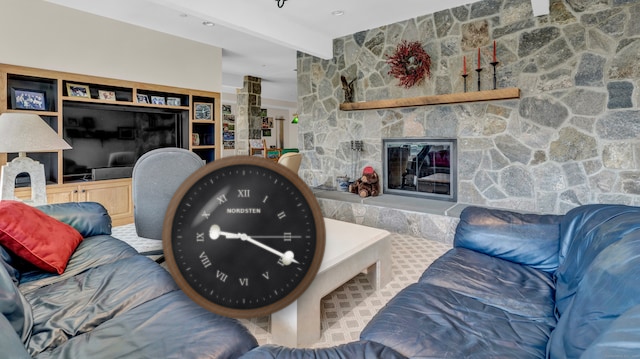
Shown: h=9 m=19 s=15
